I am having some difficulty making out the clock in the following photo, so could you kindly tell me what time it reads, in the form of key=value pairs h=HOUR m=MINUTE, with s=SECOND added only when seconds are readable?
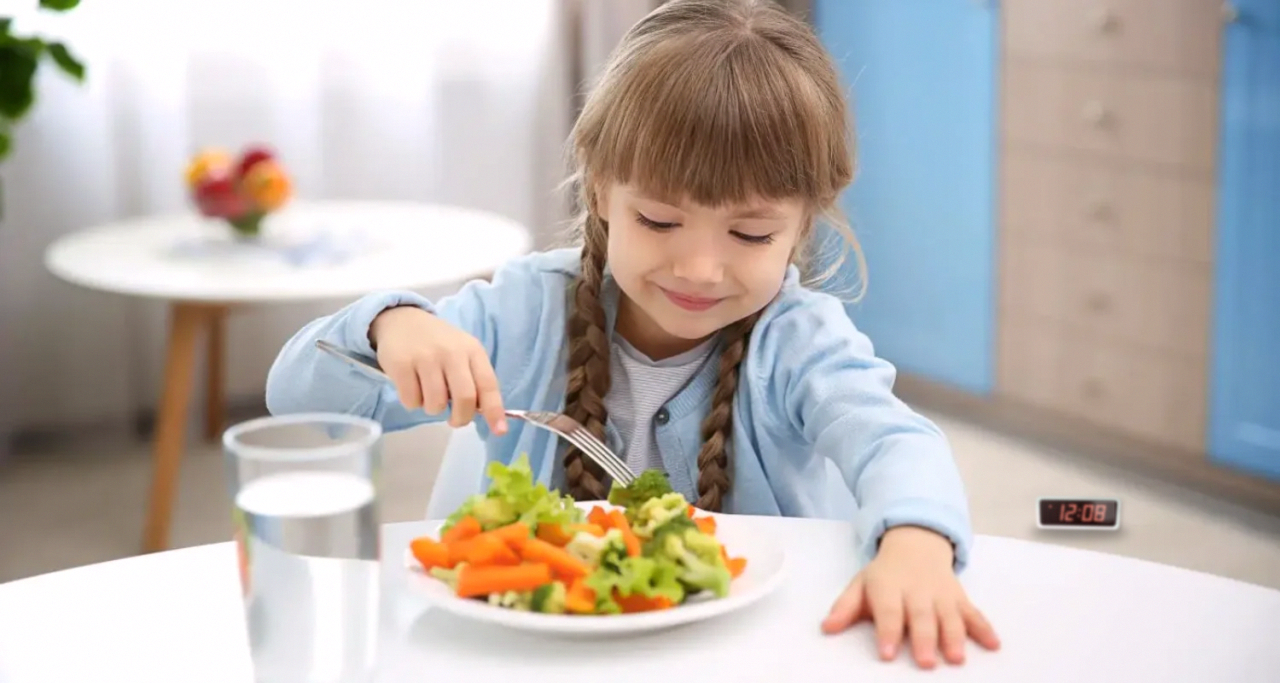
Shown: h=12 m=8
